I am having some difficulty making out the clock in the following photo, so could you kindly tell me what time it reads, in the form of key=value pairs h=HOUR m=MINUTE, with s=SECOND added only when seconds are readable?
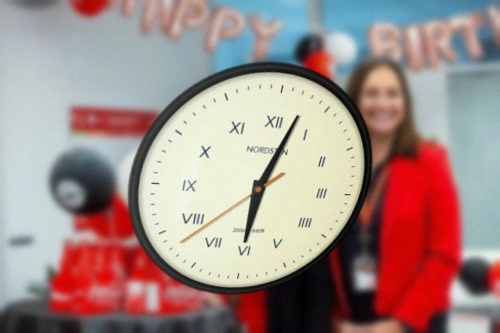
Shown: h=6 m=2 s=38
